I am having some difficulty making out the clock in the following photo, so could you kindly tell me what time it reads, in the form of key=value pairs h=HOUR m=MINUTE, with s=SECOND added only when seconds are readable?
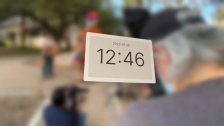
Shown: h=12 m=46
